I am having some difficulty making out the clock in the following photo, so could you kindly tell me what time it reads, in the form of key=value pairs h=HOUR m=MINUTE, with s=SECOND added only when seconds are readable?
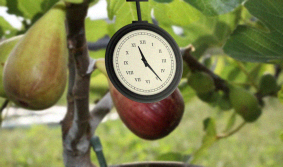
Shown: h=11 m=24
